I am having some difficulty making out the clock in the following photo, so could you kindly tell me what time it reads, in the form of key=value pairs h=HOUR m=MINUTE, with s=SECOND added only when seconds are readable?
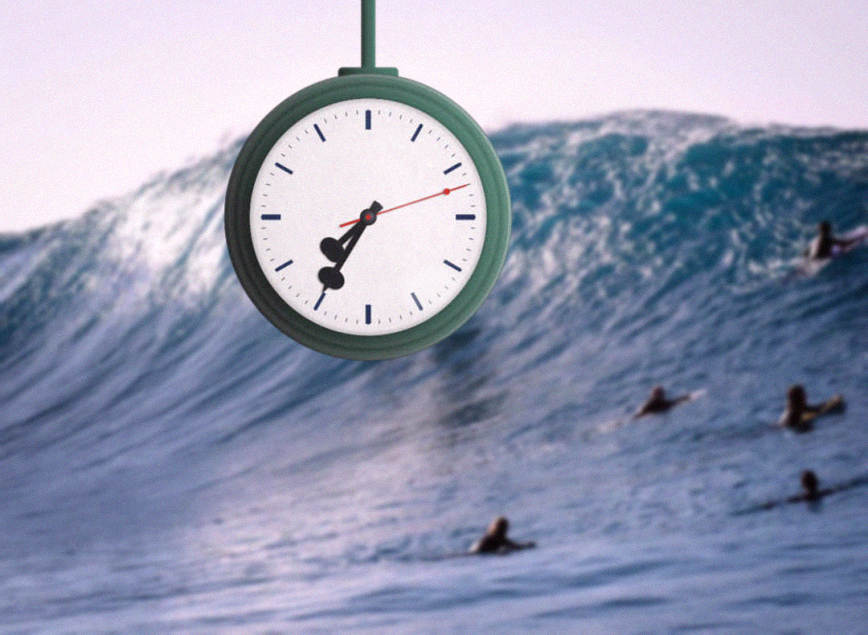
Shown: h=7 m=35 s=12
